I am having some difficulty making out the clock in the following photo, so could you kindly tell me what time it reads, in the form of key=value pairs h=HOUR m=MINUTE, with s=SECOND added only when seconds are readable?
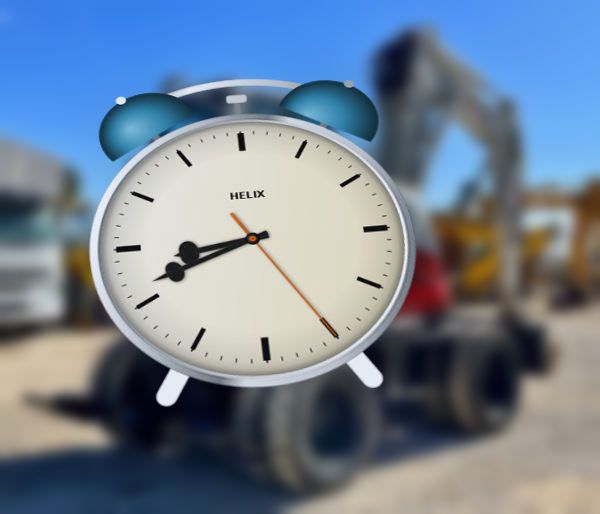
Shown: h=8 m=41 s=25
